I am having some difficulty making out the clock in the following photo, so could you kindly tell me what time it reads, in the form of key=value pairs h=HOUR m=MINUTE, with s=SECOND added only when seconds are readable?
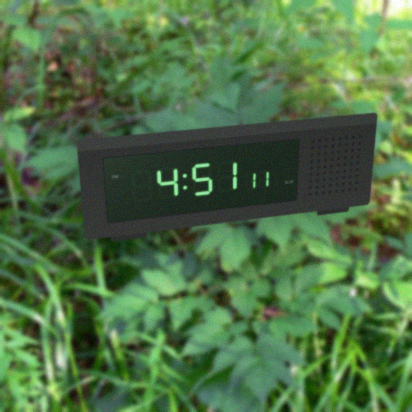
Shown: h=4 m=51 s=11
